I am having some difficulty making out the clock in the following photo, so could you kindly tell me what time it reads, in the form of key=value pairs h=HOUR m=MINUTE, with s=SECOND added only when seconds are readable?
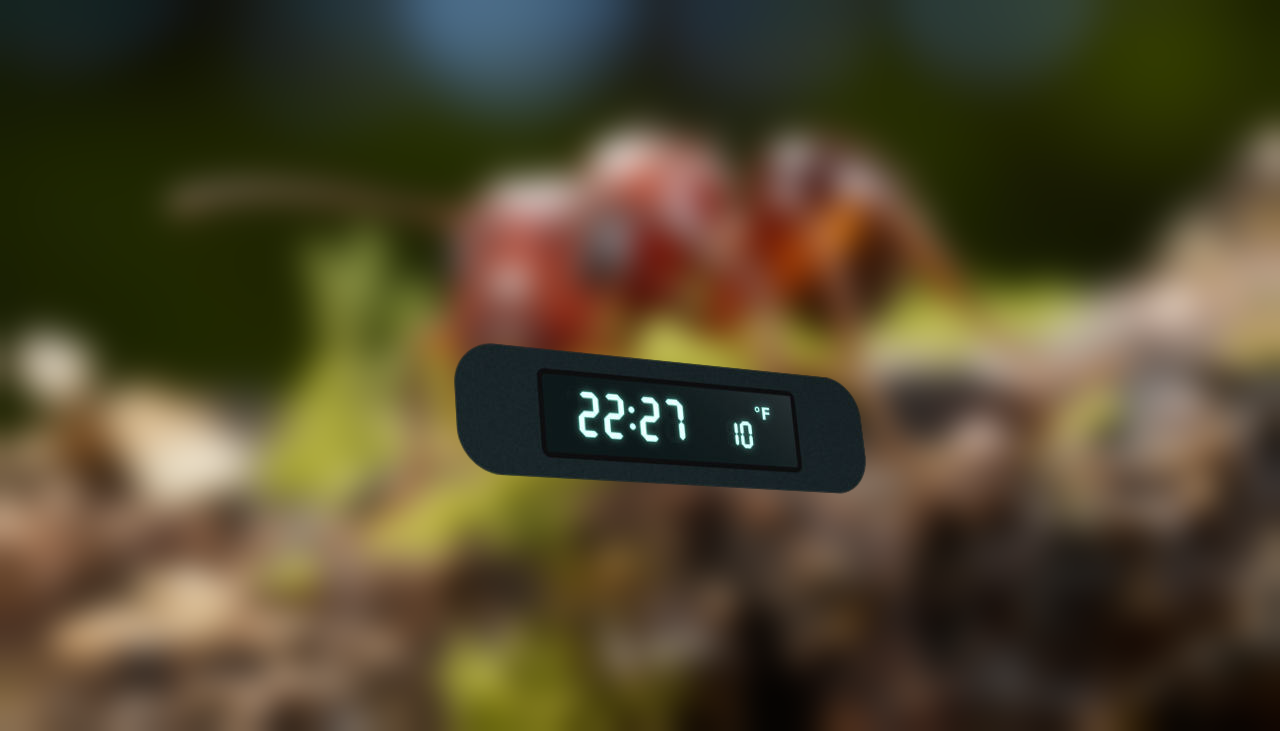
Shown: h=22 m=27
